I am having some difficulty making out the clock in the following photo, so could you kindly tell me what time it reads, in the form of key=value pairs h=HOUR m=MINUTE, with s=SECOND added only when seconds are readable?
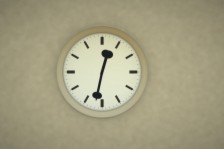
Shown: h=12 m=32
